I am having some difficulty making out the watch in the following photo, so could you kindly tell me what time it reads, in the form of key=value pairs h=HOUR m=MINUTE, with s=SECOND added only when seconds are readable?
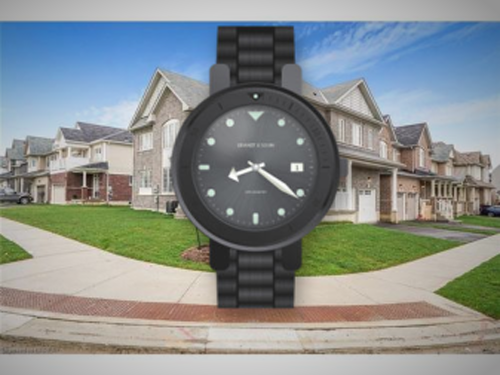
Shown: h=8 m=21
